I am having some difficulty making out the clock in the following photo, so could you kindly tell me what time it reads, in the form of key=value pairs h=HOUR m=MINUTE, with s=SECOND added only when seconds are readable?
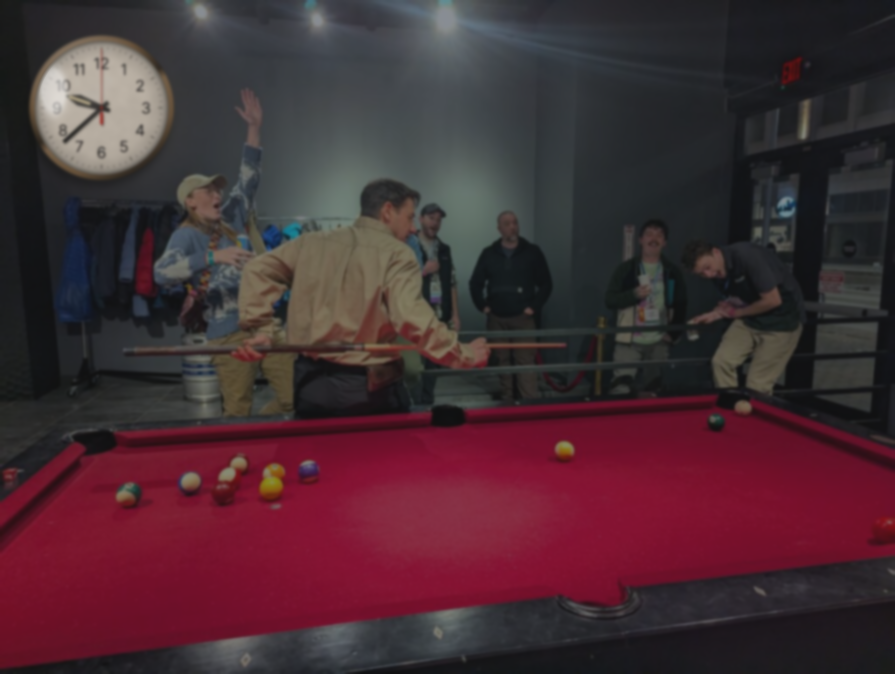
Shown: h=9 m=38 s=0
